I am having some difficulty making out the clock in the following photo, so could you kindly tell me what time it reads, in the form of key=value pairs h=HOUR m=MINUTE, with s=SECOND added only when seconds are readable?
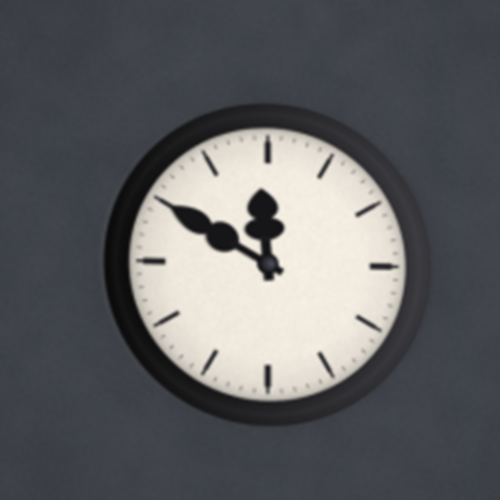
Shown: h=11 m=50
